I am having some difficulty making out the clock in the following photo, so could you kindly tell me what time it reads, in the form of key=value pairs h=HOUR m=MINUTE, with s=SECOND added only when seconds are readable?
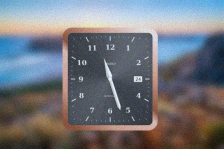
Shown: h=11 m=27
